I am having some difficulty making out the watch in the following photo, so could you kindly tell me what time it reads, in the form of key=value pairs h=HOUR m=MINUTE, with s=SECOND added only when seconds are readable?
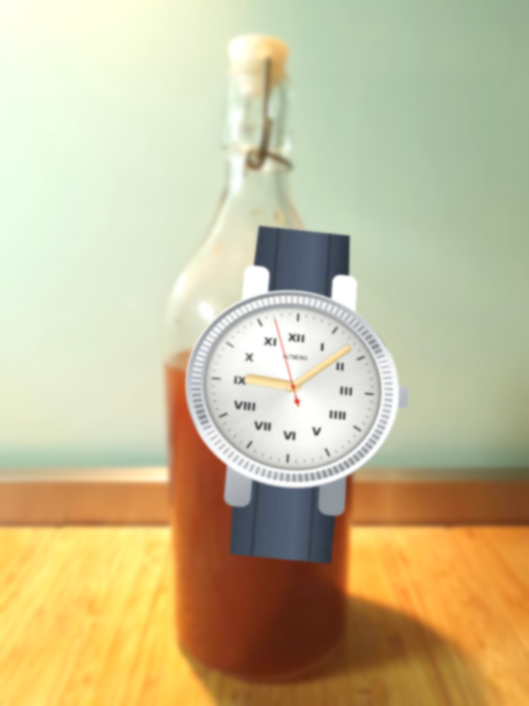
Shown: h=9 m=7 s=57
